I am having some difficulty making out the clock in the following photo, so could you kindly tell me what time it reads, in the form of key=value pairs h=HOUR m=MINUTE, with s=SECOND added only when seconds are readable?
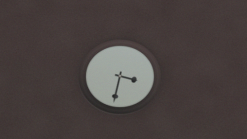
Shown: h=3 m=32
